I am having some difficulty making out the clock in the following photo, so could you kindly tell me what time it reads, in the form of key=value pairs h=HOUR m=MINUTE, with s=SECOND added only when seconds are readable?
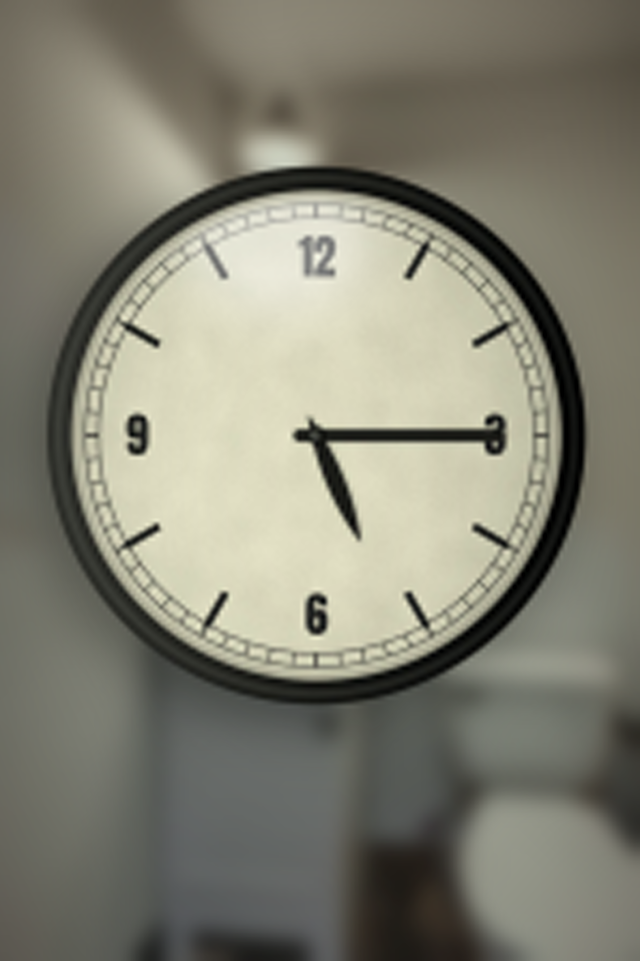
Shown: h=5 m=15
